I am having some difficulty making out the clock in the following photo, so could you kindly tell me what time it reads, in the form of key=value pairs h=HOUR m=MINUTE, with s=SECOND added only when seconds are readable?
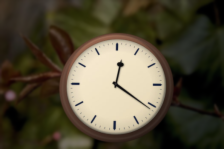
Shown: h=12 m=21
